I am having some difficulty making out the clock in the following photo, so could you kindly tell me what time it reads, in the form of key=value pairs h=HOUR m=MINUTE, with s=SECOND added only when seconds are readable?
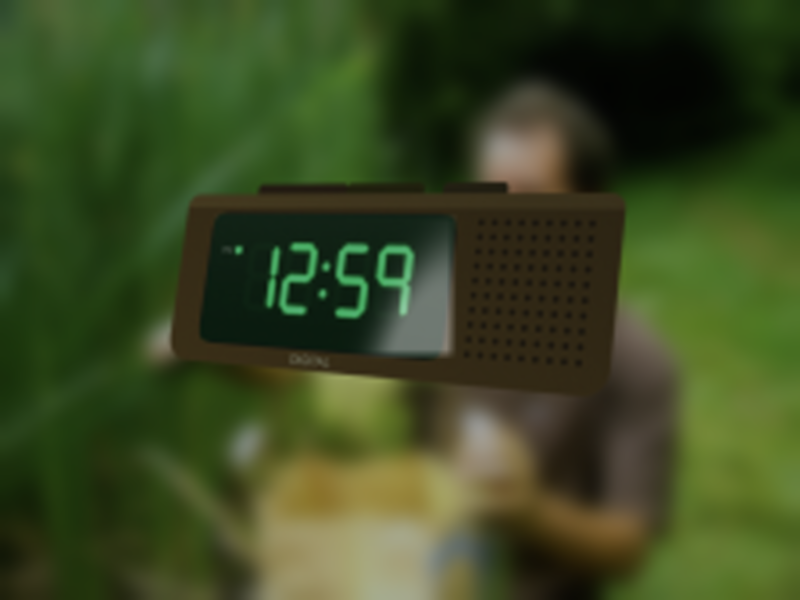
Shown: h=12 m=59
